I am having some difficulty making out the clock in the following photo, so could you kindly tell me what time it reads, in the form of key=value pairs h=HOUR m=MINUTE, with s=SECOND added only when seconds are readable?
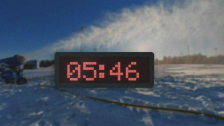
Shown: h=5 m=46
